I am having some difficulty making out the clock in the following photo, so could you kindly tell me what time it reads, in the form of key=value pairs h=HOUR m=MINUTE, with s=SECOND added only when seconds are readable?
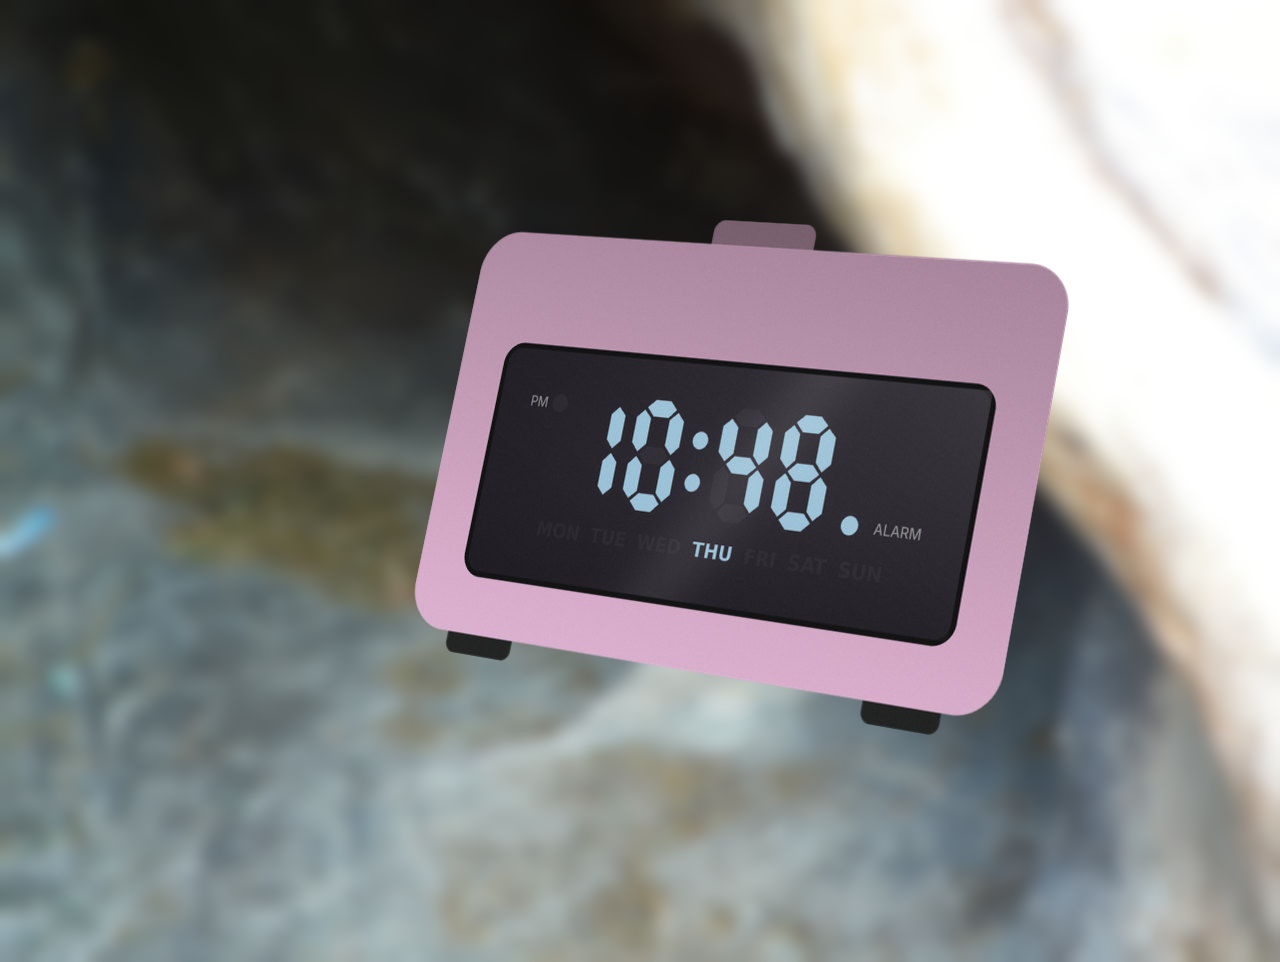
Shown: h=10 m=48
